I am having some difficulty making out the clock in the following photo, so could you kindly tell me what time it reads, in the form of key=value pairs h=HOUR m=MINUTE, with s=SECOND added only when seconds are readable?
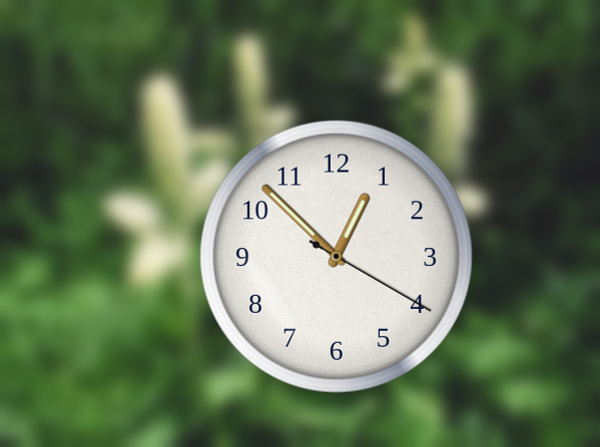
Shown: h=12 m=52 s=20
